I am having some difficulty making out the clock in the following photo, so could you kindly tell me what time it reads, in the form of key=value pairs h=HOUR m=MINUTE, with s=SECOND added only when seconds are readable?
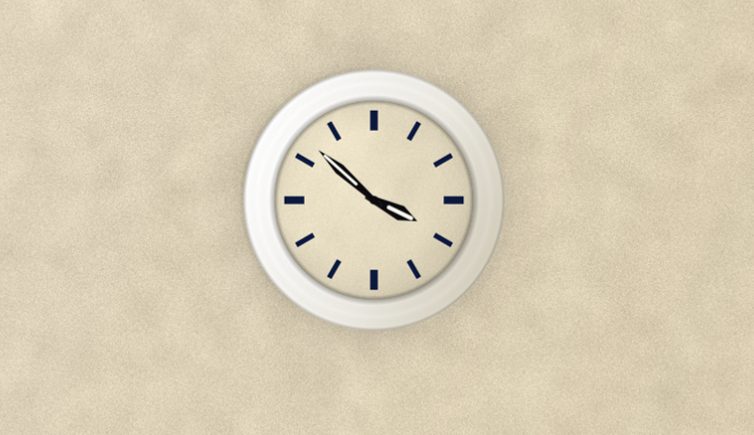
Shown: h=3 m=52
